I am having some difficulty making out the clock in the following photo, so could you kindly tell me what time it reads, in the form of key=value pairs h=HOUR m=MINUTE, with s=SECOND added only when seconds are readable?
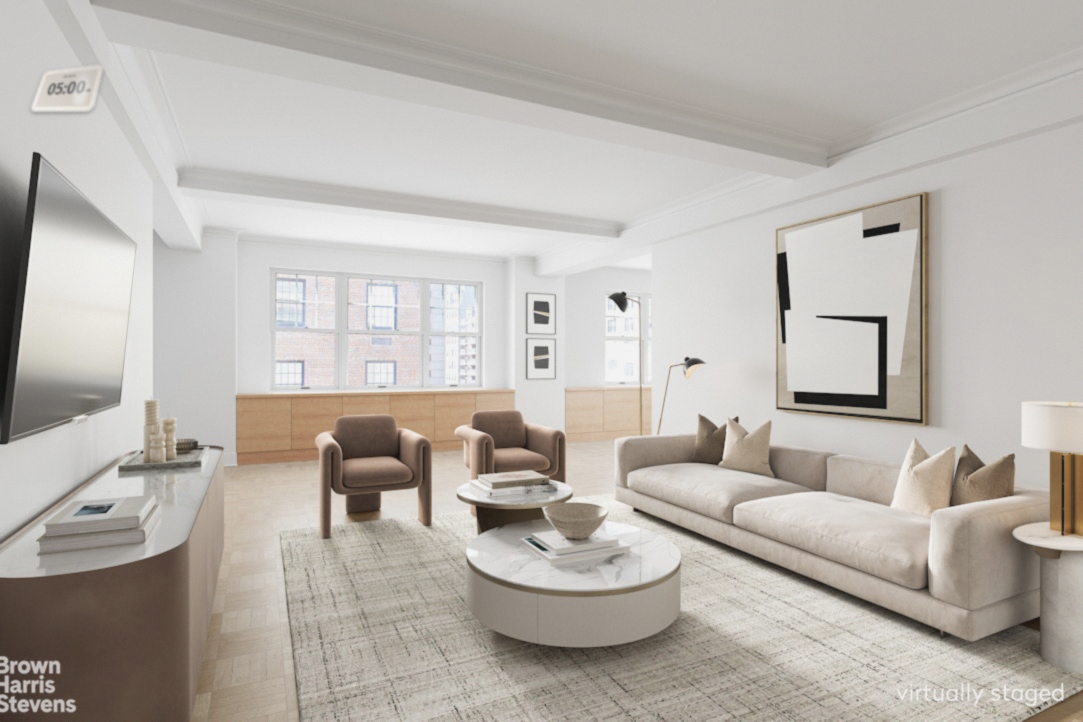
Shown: h=5 m=0
